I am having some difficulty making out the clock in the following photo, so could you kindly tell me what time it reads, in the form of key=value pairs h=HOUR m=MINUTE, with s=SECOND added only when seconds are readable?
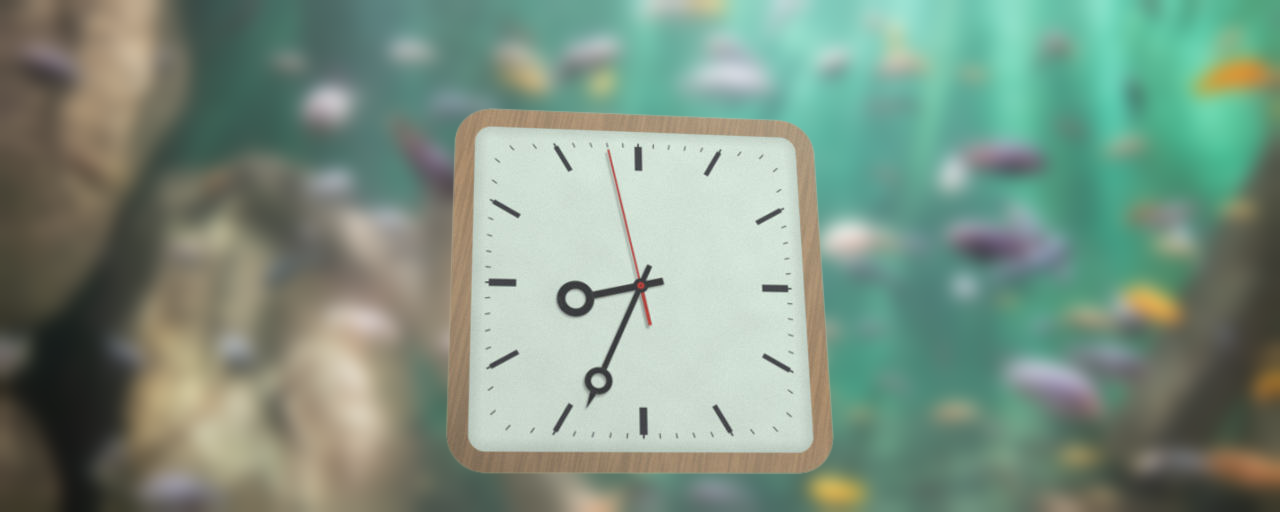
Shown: h=8 m=33 s=58
